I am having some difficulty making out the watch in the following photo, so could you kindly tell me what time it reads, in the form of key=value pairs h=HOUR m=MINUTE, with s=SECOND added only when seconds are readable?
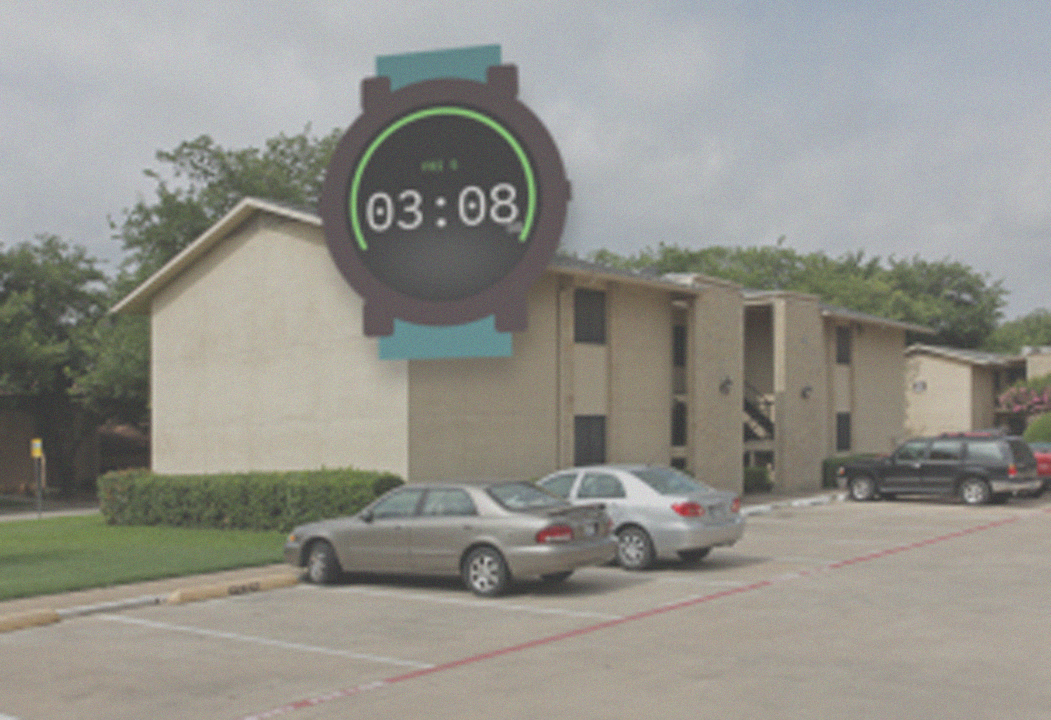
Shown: h=3 m=8
